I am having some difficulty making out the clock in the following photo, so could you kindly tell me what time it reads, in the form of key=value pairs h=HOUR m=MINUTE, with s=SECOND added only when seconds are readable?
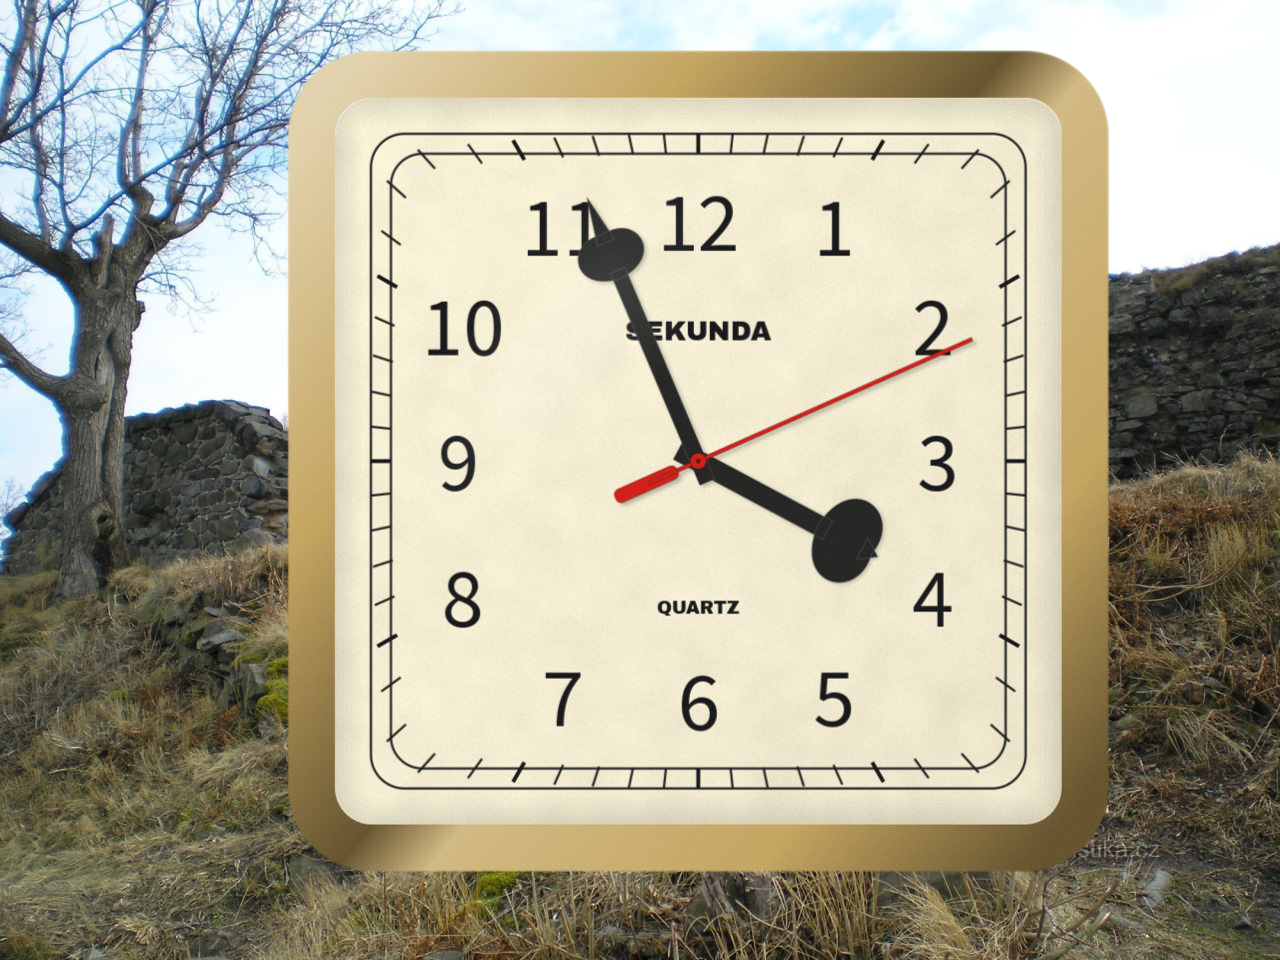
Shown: h=3 m=56 s=11
